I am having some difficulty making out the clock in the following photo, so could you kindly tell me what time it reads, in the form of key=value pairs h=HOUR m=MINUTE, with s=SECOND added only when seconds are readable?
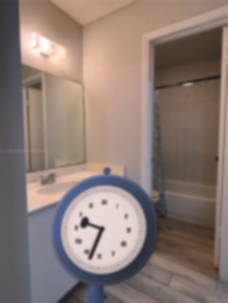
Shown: h=9 m=33
